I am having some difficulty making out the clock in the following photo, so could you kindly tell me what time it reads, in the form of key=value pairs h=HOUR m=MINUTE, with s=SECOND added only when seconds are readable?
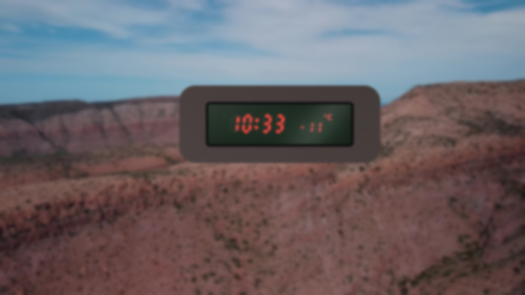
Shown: h=10 m=33
